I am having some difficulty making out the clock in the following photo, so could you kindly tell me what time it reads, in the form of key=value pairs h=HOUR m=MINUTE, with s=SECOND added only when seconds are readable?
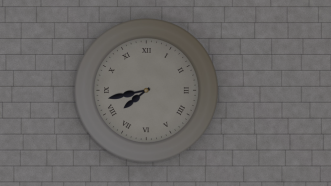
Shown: h=7 m=43
